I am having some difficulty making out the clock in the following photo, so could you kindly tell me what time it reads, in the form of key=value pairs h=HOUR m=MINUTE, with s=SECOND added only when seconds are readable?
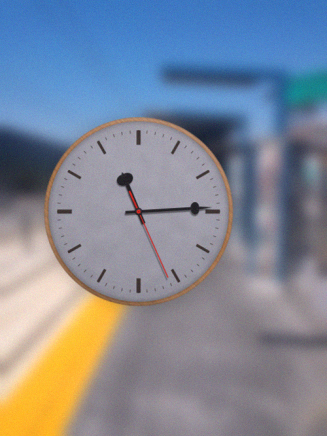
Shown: h=11 m=14 s=26
